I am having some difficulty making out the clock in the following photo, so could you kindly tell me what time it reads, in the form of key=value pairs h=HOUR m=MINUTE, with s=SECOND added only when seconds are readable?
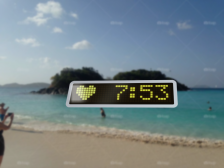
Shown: h=7 m=53
